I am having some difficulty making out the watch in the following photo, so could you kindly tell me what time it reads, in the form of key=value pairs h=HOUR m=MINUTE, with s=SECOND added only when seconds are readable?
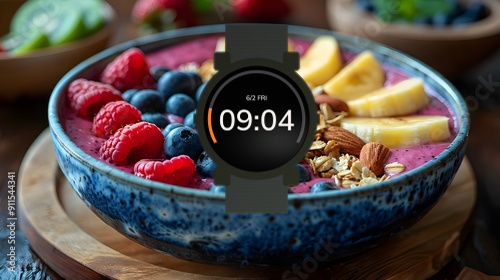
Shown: h=9 m=4
